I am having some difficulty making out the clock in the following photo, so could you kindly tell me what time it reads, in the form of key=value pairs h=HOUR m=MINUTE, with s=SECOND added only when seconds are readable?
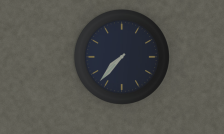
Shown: h=7 m=37
